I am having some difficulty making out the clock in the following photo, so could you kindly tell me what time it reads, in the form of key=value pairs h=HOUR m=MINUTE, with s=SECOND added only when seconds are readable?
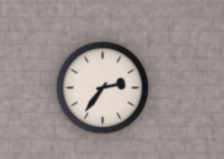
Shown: h=2 m=36
